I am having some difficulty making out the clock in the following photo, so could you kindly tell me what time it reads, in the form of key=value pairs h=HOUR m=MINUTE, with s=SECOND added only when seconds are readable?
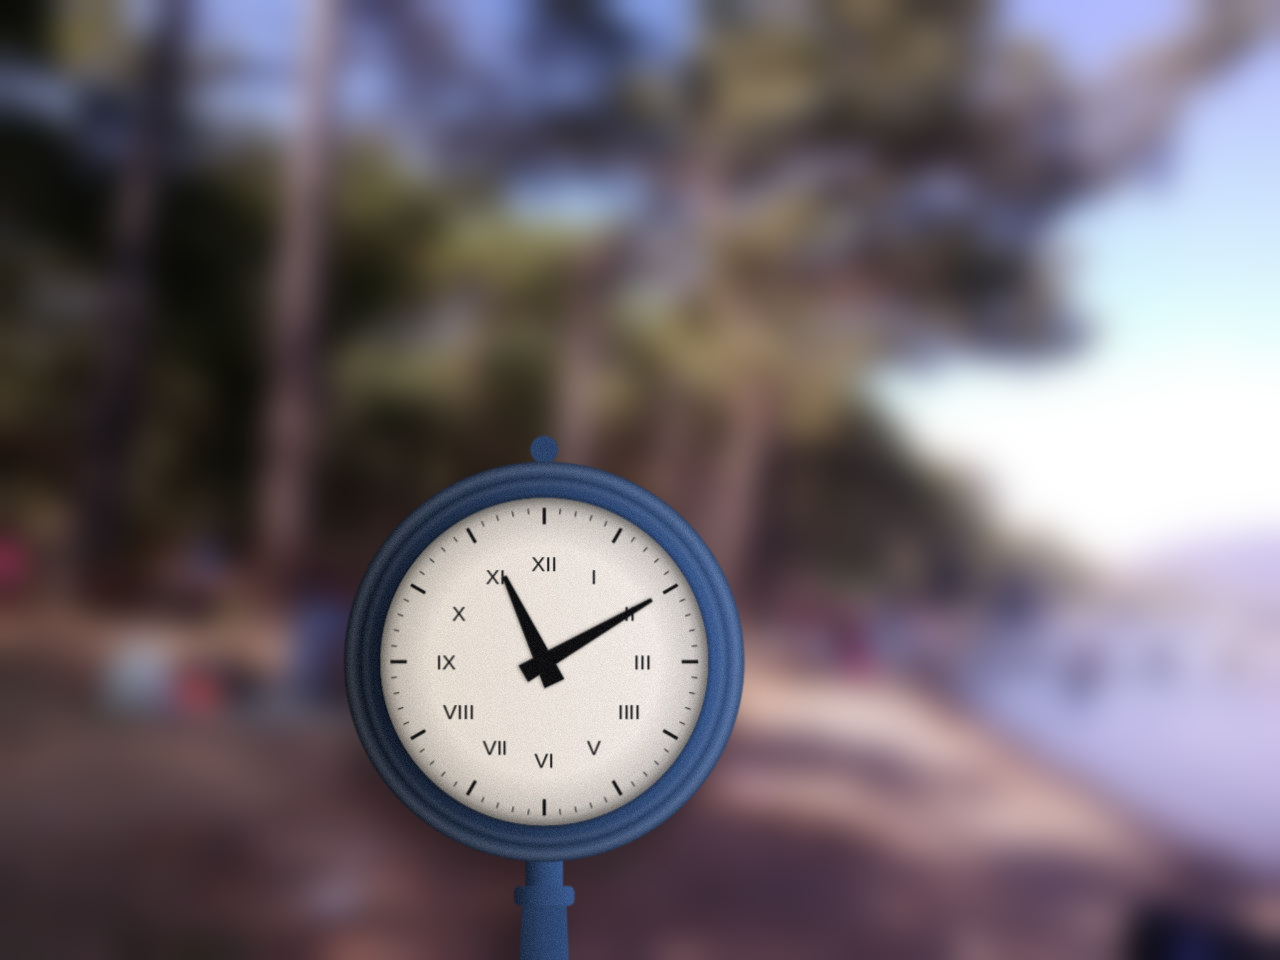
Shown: h=11 m=10
